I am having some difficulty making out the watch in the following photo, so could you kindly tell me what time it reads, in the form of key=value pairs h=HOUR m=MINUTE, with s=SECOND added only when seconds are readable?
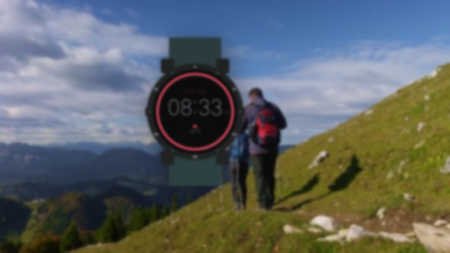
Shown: h=8 m=33
